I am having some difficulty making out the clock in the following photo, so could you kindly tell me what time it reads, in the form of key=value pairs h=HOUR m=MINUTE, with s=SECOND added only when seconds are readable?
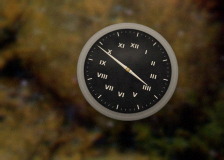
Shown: h=3 m=49
